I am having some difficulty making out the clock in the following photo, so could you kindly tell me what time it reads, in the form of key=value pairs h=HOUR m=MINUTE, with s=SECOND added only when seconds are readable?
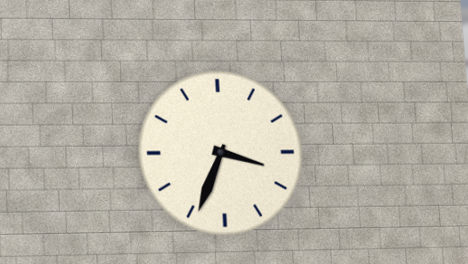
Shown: h=3 m=34
